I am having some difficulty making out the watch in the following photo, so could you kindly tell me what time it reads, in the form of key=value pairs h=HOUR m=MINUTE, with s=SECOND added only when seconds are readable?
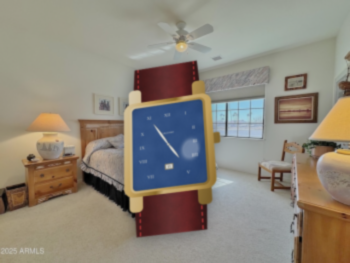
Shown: h=4 m=55
